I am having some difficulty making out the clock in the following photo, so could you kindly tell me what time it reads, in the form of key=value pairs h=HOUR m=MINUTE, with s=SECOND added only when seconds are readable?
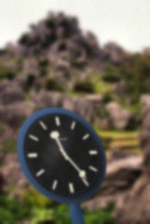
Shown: h=11 m=24
